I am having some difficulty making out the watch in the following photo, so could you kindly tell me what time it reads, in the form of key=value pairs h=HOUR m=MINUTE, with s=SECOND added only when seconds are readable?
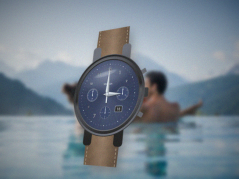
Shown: h=3 m=0
